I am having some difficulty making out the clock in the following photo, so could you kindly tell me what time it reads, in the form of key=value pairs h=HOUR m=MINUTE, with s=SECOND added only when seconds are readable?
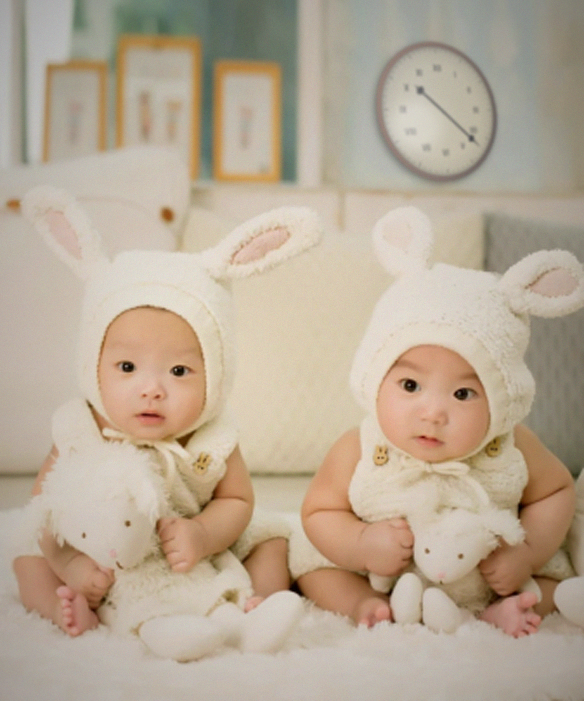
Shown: h=10 m=22
